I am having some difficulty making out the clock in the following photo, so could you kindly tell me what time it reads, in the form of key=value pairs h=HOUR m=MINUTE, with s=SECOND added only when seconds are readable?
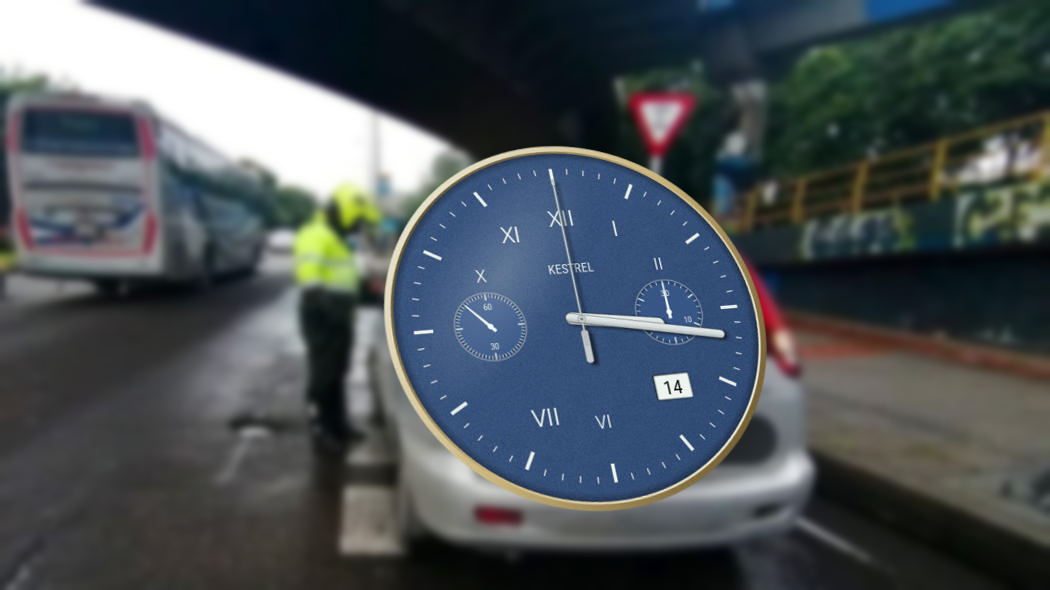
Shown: h=3 m=16 s=53
